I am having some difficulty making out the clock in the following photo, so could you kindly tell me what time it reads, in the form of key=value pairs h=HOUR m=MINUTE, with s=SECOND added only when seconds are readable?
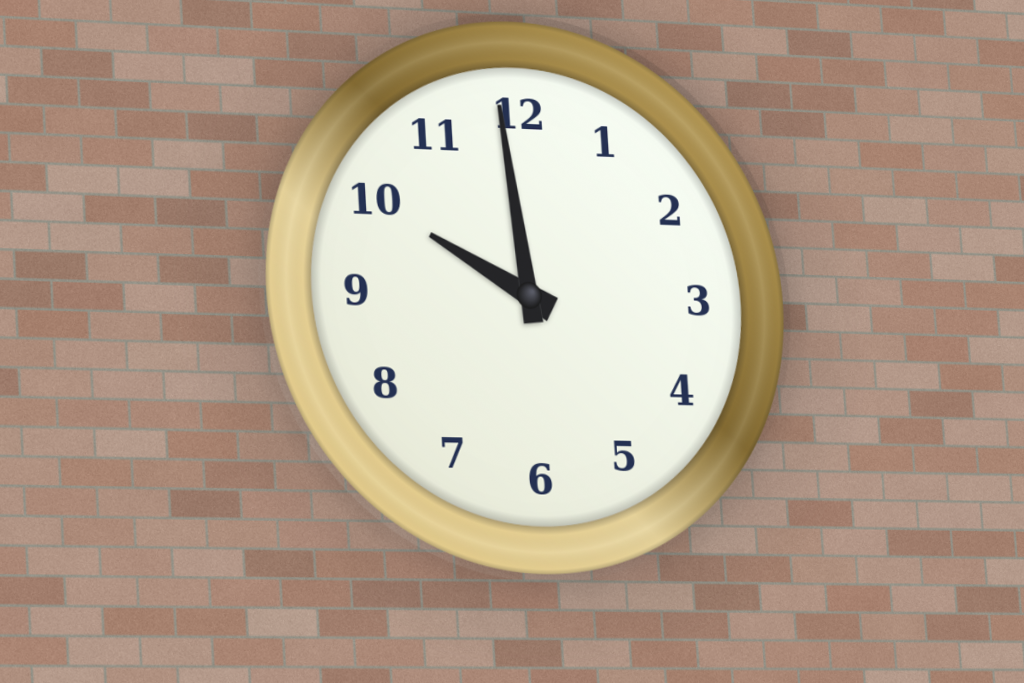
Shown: h=9 m=59
